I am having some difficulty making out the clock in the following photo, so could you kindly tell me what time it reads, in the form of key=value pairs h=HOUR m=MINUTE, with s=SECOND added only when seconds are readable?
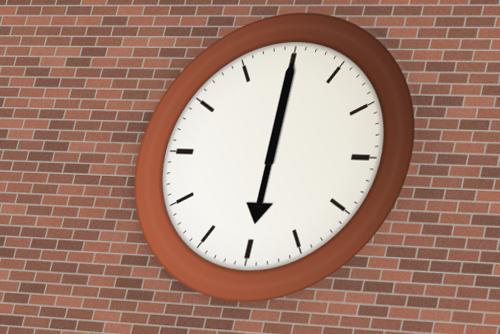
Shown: h=6 m=0
